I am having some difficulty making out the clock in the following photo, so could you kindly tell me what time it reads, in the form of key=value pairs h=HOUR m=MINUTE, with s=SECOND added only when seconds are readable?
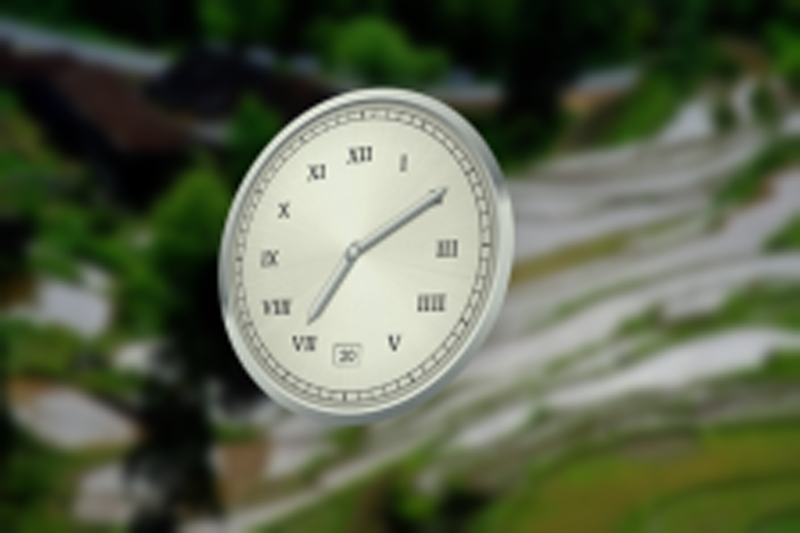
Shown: h=7 m=10
